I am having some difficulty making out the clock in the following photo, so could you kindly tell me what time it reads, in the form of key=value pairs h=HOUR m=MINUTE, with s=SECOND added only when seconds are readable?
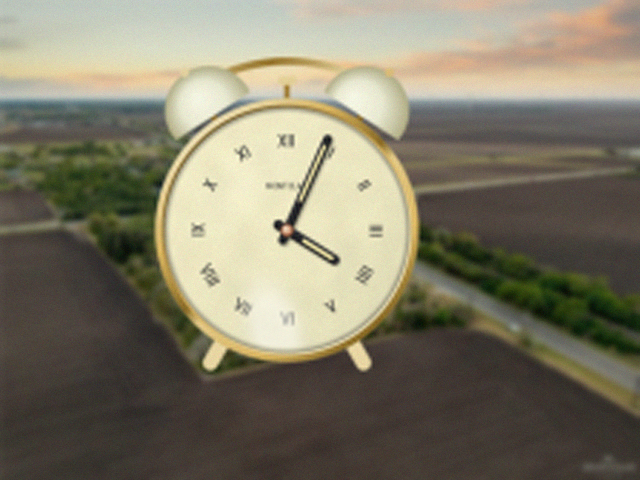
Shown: h=4 m=4
